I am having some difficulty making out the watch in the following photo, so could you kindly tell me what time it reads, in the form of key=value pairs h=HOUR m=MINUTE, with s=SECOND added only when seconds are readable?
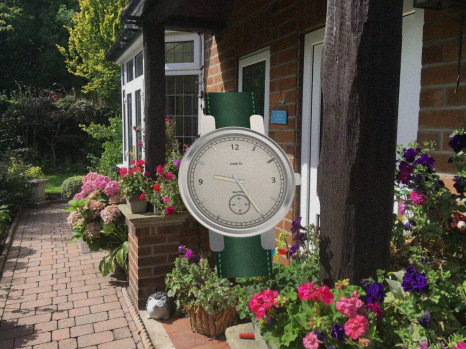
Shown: h=9 m=25
